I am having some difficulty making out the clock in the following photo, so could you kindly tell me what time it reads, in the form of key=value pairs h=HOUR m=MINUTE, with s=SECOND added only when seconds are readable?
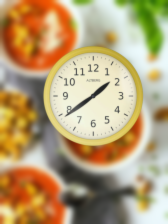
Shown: h=1 m=39
